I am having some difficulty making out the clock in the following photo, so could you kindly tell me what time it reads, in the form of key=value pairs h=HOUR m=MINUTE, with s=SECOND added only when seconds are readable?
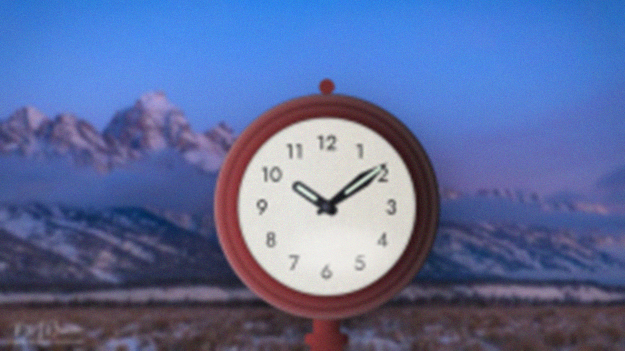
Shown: h=10 m=9
